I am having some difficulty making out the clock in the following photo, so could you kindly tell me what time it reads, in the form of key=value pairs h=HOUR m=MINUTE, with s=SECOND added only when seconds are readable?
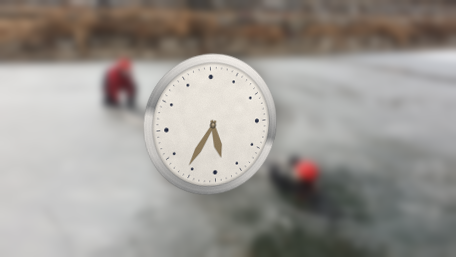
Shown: h=5 m=36
